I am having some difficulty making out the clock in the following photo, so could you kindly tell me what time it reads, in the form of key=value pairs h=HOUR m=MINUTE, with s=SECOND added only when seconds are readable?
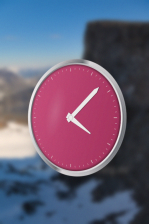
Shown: h=4 m=8
